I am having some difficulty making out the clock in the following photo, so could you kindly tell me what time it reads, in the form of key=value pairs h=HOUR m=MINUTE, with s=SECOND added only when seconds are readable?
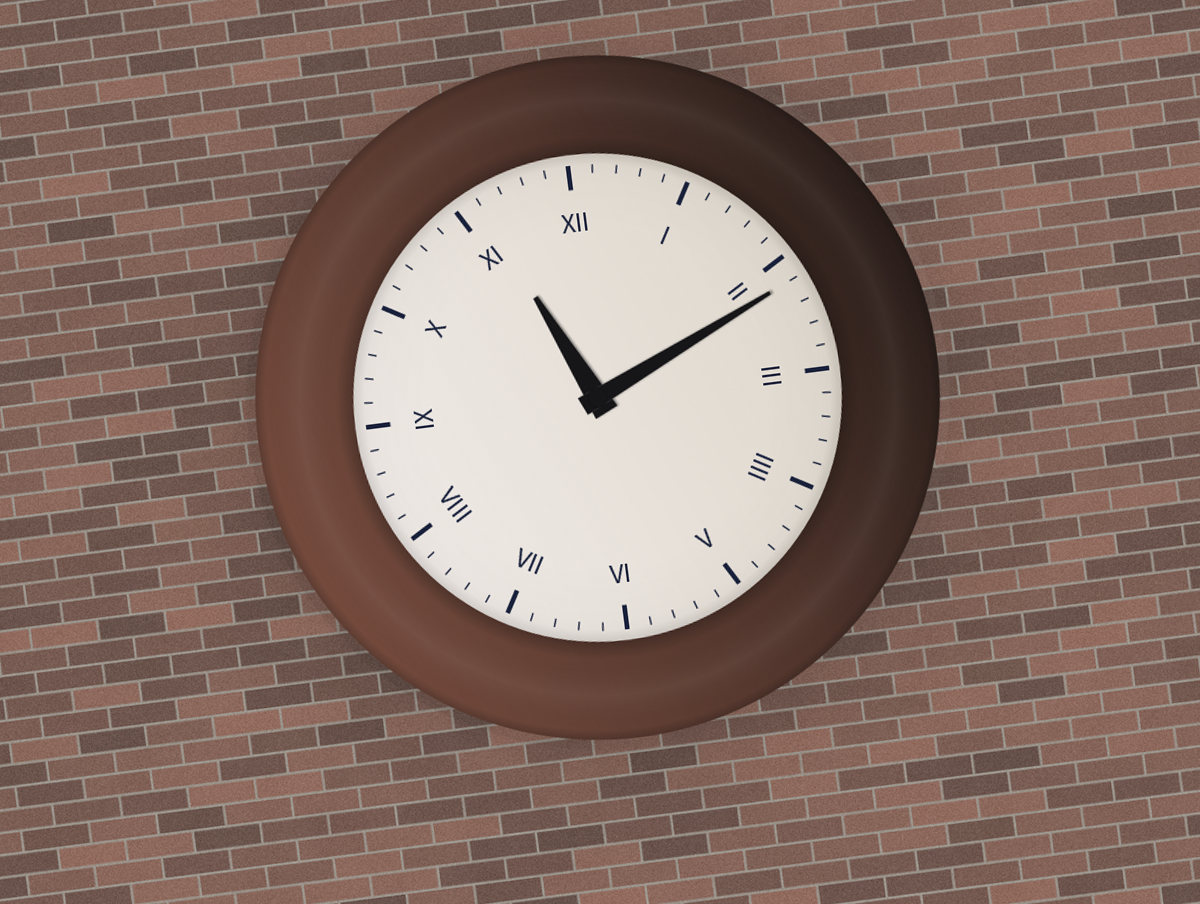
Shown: h=11 m=11
